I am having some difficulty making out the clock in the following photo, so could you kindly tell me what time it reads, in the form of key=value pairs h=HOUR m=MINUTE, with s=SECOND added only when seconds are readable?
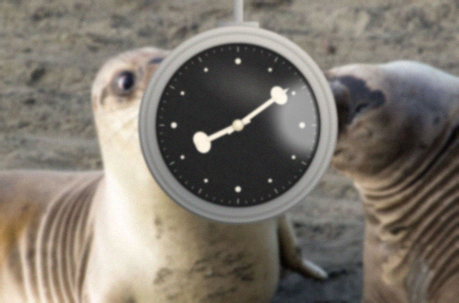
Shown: h=8 m=9
